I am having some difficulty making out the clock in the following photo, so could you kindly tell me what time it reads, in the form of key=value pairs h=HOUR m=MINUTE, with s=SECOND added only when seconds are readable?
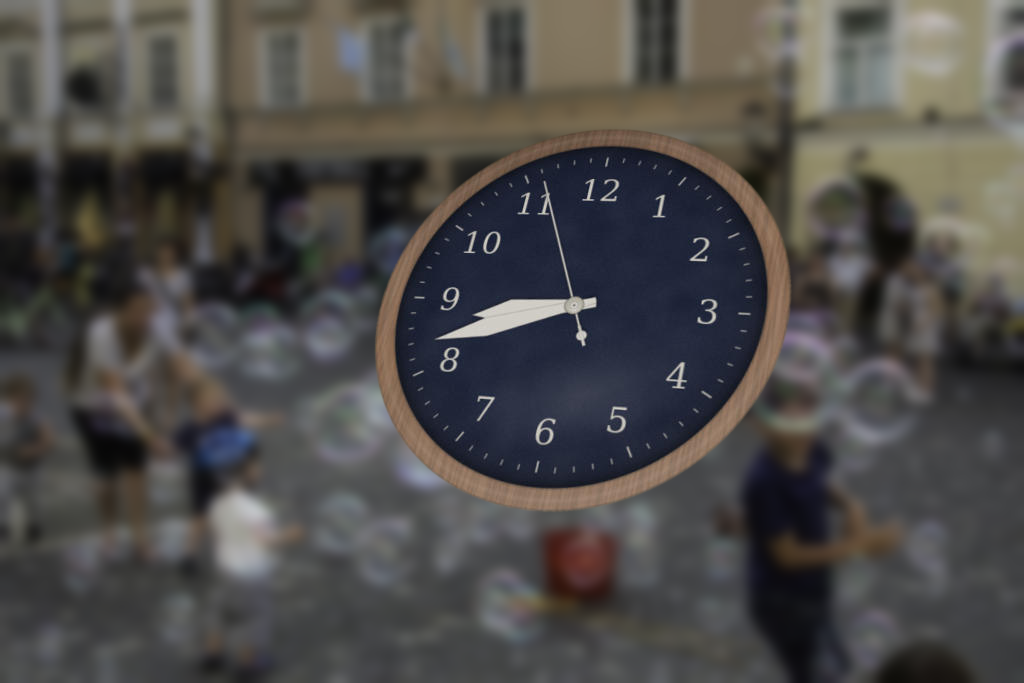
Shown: h=8 m=41 s=56
